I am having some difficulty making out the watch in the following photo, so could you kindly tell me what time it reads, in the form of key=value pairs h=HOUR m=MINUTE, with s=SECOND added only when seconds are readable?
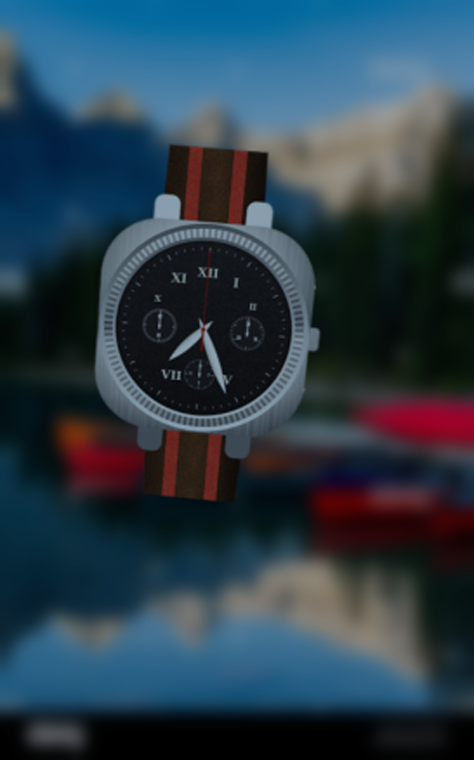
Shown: h=7 m=26
